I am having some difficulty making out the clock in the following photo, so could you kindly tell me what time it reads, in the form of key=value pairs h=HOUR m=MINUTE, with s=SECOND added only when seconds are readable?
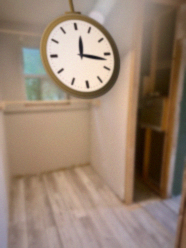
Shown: h=12 m=17
